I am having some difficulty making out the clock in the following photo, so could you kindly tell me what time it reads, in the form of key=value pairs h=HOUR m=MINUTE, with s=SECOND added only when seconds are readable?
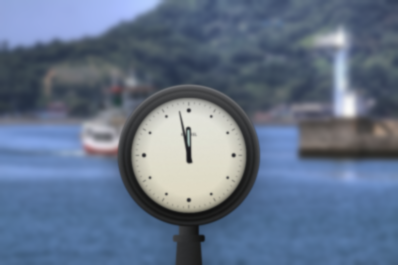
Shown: h=11 m=58
